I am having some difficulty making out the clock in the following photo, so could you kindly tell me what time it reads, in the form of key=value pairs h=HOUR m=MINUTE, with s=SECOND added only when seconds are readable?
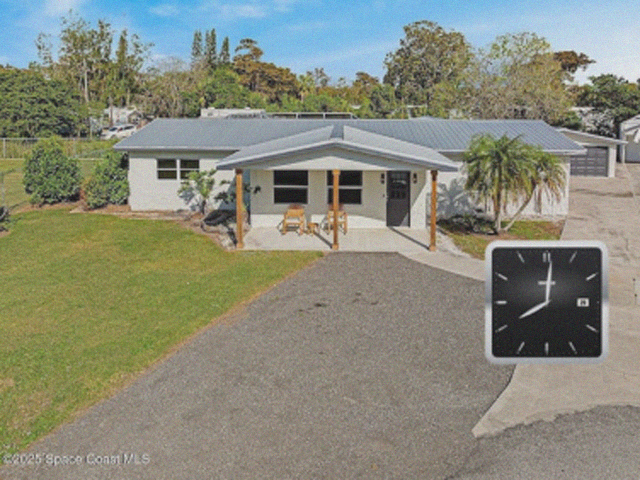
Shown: h=8 m=1
